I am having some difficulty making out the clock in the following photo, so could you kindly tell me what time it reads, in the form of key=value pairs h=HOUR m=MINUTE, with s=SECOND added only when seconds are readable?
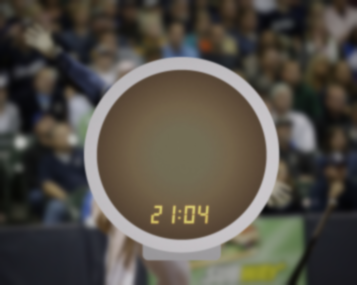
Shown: h=21 m=4
